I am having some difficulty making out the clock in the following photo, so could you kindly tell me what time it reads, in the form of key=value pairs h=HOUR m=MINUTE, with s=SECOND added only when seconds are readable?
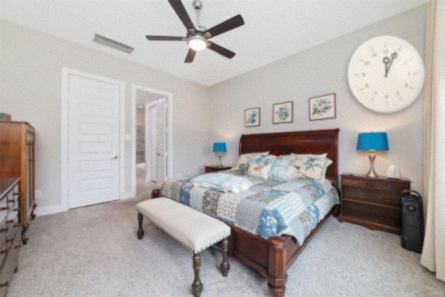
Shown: h=12 m=4
